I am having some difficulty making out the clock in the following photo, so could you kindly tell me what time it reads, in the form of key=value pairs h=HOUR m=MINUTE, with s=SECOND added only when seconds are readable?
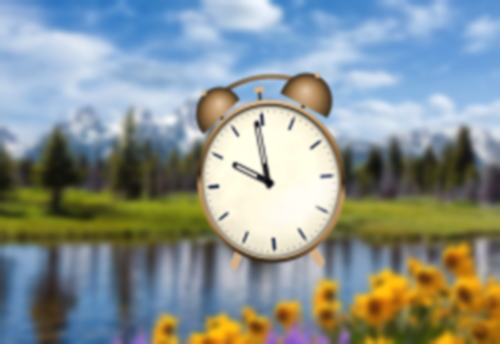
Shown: h=9 m=59
